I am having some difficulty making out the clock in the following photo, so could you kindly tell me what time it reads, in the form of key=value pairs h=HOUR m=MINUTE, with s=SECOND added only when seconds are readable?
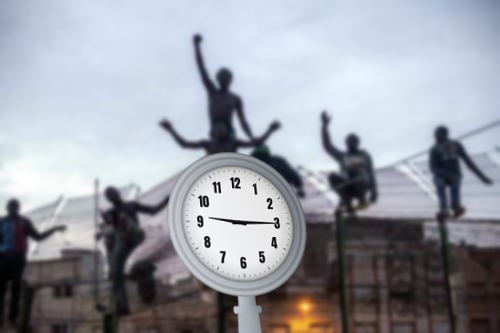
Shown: h=9 m=15
